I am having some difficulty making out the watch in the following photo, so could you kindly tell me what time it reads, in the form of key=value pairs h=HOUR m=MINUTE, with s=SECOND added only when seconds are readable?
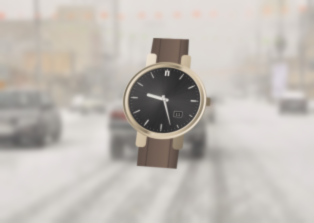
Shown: h=9 m=27
